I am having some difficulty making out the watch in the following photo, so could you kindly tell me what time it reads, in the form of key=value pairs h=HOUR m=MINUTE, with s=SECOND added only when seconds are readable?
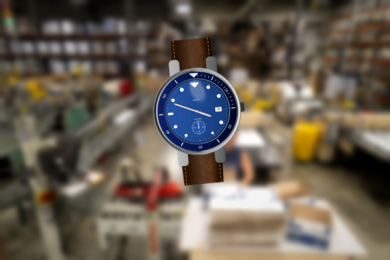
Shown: h=3 m=49
